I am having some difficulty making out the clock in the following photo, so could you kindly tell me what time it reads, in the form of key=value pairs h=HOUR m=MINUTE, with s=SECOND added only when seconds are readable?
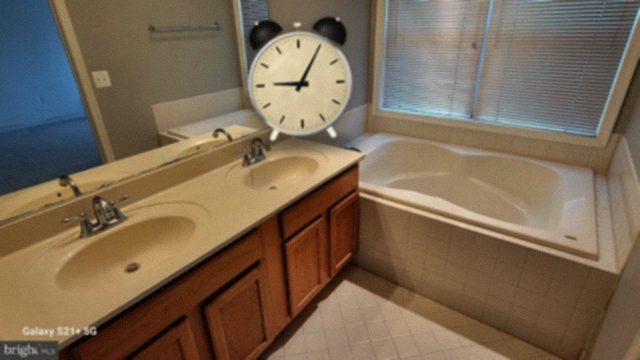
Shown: h=9 m=5
